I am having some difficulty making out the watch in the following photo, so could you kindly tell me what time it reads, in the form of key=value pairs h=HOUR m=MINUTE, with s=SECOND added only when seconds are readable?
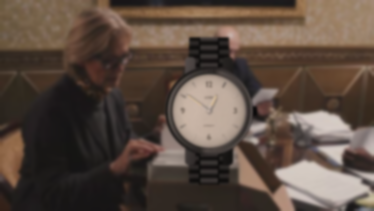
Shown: h=12 m=51
